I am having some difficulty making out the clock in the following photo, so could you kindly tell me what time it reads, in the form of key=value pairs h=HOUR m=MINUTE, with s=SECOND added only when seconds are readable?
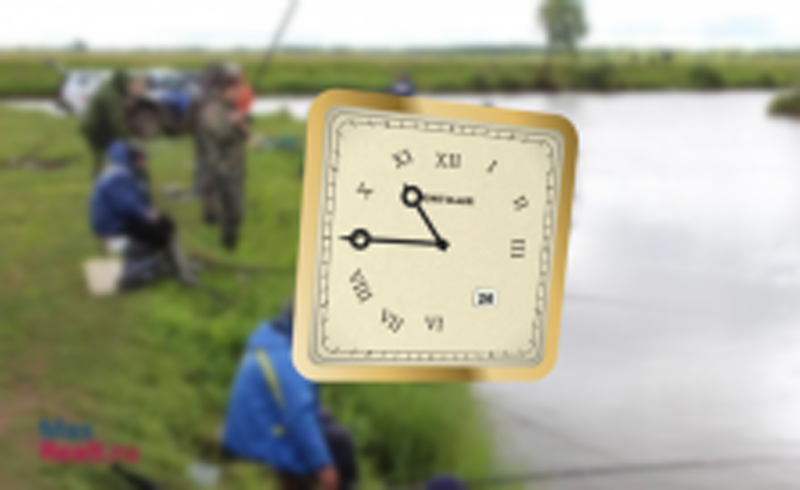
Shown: h=10 m=45
